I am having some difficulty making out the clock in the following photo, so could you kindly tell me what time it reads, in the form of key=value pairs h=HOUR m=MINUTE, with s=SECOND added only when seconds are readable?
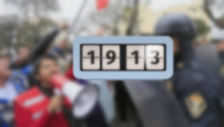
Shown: h=19 m=13
